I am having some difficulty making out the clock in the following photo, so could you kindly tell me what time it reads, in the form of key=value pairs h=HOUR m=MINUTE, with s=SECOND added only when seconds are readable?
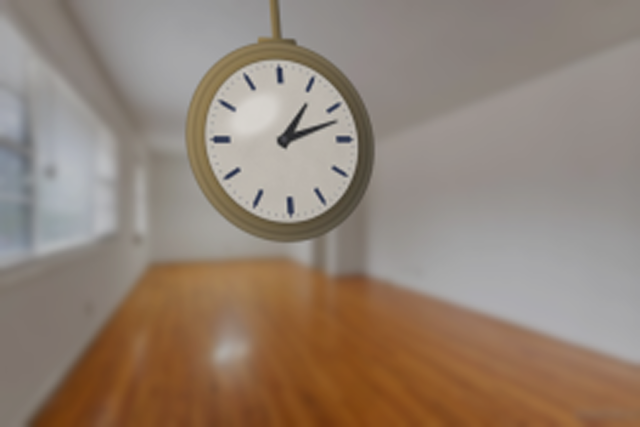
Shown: h=1 m=12
